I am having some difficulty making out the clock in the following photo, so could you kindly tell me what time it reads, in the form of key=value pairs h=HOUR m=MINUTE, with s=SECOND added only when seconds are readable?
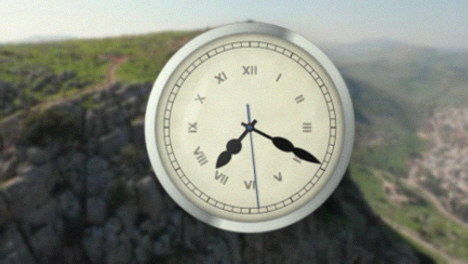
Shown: h=7 m=19 s=29
